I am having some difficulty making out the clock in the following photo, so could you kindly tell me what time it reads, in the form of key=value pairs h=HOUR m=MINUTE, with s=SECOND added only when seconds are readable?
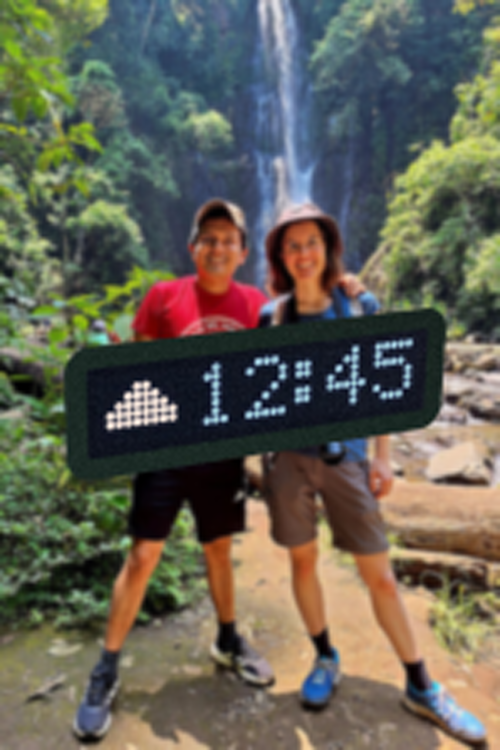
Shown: h=12 m=45
